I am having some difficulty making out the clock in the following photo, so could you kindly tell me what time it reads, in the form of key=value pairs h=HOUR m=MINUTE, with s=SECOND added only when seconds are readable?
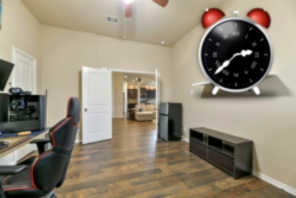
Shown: h=2 m=38
